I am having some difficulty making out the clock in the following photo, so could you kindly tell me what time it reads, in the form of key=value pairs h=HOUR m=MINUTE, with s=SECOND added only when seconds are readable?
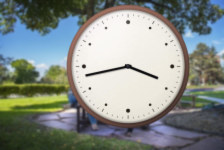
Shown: h=3 m=43
